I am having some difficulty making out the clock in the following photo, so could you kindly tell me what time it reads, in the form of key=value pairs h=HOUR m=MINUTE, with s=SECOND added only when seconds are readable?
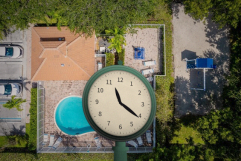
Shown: h=11 m=21
